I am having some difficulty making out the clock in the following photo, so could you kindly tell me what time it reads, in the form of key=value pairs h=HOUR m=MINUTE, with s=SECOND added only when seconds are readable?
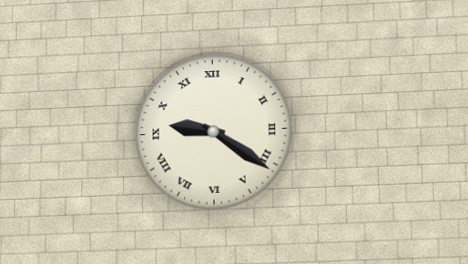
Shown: h=9 m=21
